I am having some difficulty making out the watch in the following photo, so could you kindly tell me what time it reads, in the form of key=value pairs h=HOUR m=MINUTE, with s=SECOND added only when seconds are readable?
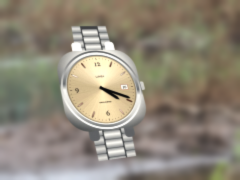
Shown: h=4 m=19
